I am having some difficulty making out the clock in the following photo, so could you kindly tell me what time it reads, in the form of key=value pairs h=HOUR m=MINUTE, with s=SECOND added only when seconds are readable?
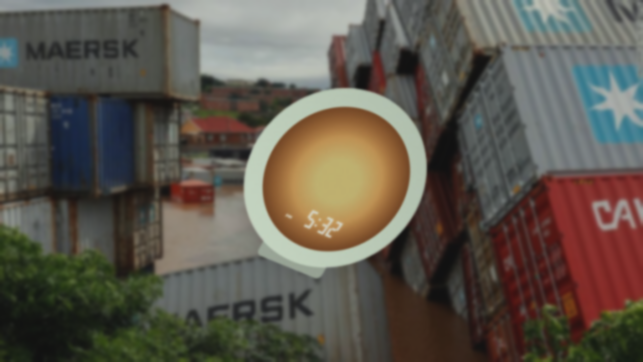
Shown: h=5 m=32
